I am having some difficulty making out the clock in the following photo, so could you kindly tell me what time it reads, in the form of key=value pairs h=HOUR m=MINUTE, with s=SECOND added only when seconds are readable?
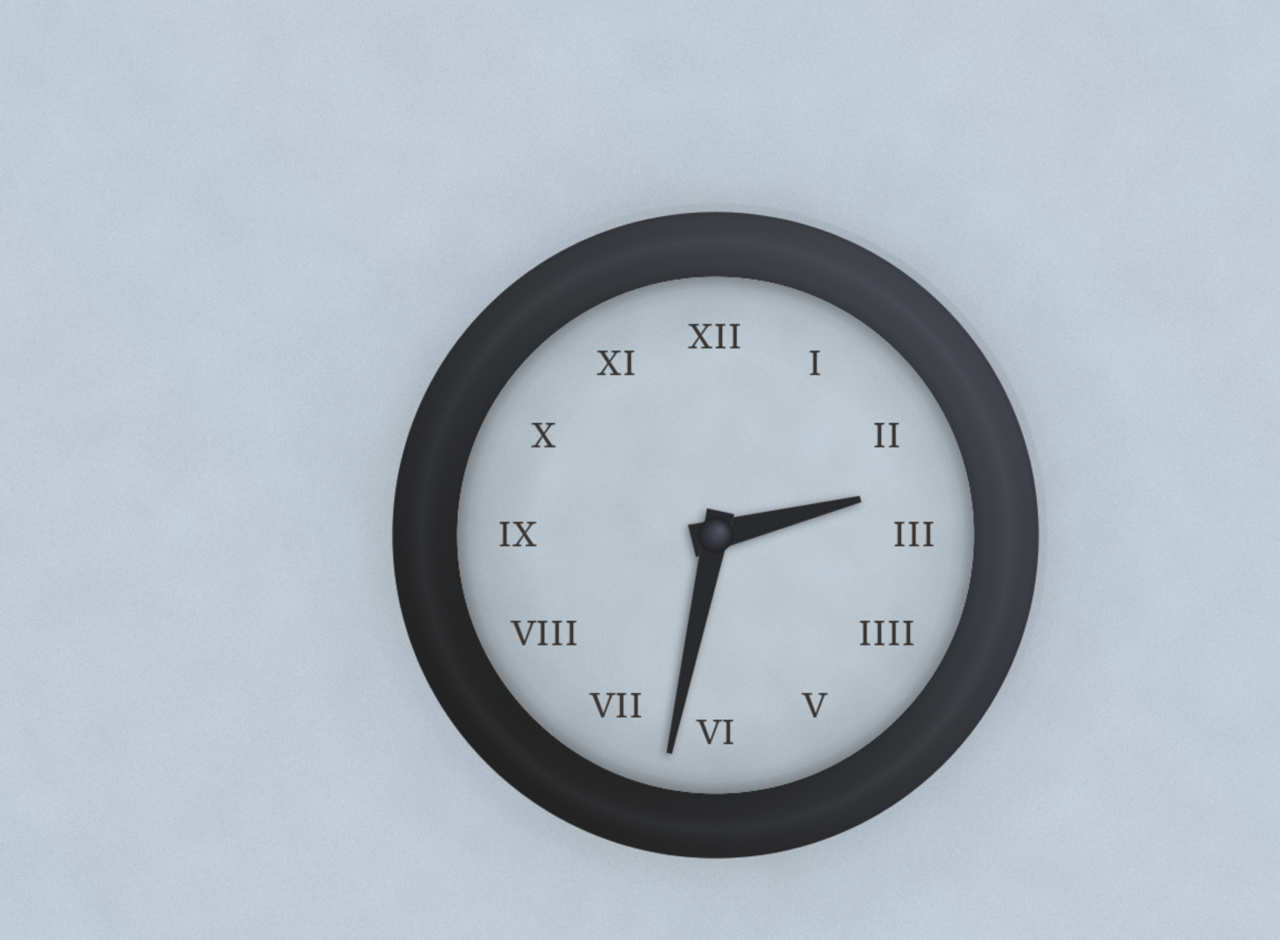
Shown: h=2 m=32
